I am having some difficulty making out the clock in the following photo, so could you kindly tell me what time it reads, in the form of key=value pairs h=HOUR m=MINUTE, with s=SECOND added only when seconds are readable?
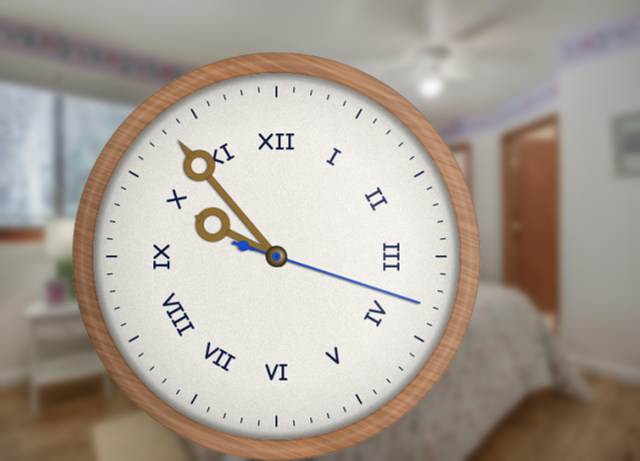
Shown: h=9 m=53 s=18
